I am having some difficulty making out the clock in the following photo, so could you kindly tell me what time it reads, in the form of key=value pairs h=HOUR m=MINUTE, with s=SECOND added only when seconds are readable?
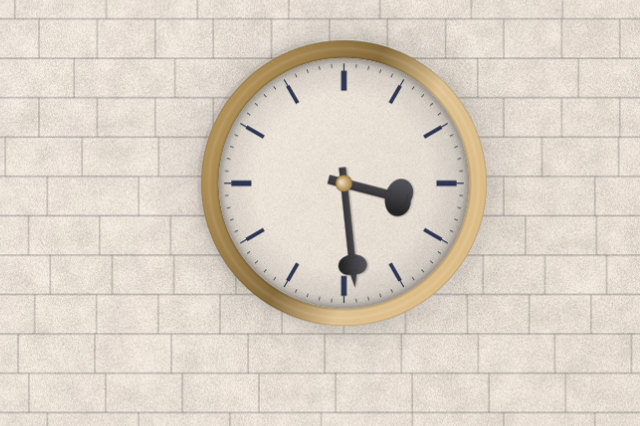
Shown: h=3 m=29
